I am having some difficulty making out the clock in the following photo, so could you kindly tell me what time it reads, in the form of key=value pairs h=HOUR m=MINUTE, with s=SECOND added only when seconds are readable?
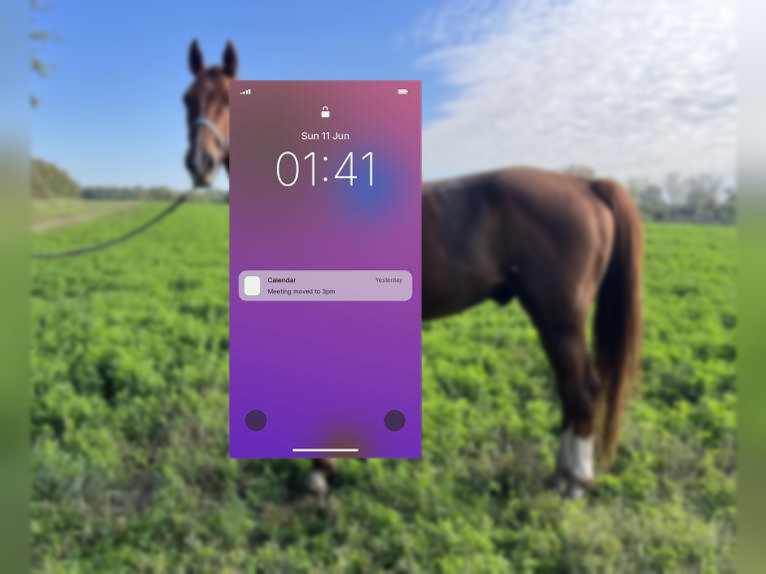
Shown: h=1 m=41
